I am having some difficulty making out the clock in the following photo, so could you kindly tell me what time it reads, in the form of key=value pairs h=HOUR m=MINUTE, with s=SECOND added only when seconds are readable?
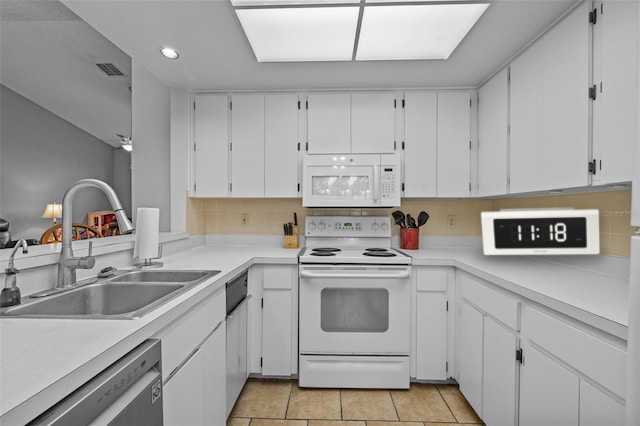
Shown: h=11 m=18
